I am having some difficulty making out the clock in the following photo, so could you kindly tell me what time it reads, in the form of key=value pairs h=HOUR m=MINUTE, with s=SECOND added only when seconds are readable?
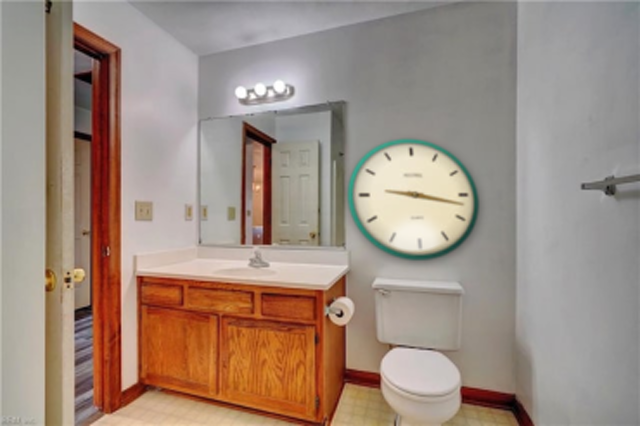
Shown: h=9 m=17
